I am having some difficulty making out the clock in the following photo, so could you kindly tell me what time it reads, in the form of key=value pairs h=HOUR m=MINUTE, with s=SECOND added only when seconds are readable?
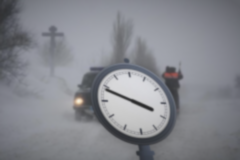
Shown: h=3 m=49
